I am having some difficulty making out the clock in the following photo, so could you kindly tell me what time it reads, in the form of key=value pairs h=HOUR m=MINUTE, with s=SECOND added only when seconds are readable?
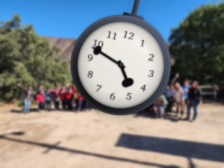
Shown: h=4 m=48
